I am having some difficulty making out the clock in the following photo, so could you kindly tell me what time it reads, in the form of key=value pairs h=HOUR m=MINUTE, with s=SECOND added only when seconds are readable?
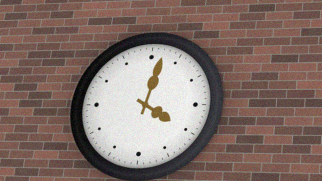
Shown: h=4 m=2
